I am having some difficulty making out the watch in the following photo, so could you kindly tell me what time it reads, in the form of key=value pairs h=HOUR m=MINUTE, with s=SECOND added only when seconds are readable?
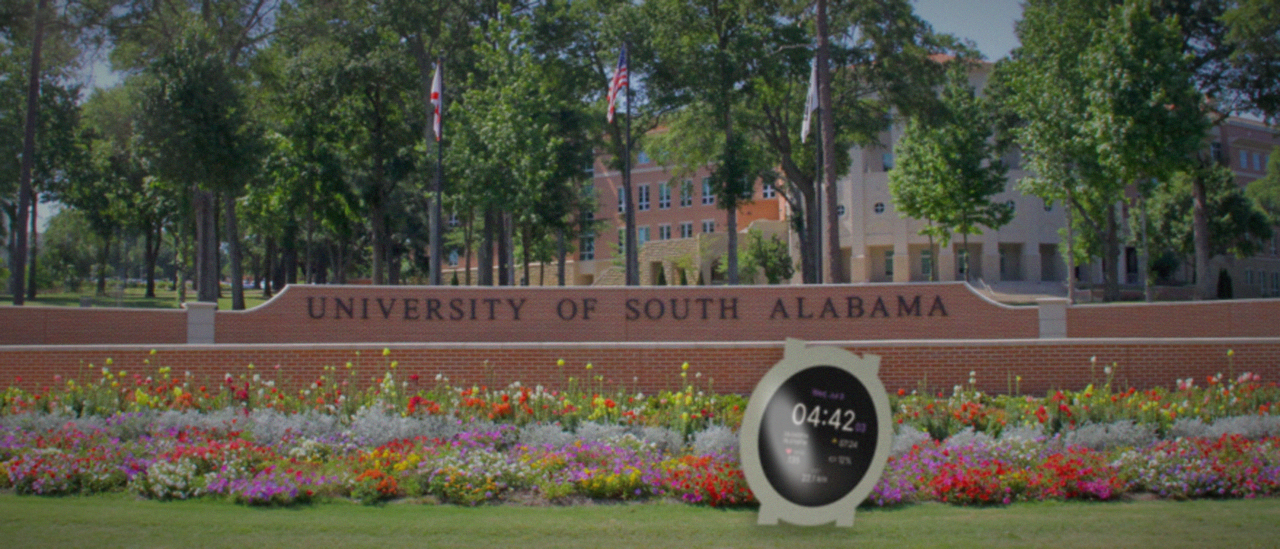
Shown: h=4 m=42
